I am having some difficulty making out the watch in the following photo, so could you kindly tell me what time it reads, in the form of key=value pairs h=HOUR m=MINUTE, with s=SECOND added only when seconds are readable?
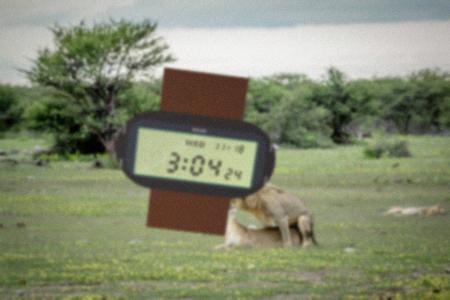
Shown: h=3 m=4
